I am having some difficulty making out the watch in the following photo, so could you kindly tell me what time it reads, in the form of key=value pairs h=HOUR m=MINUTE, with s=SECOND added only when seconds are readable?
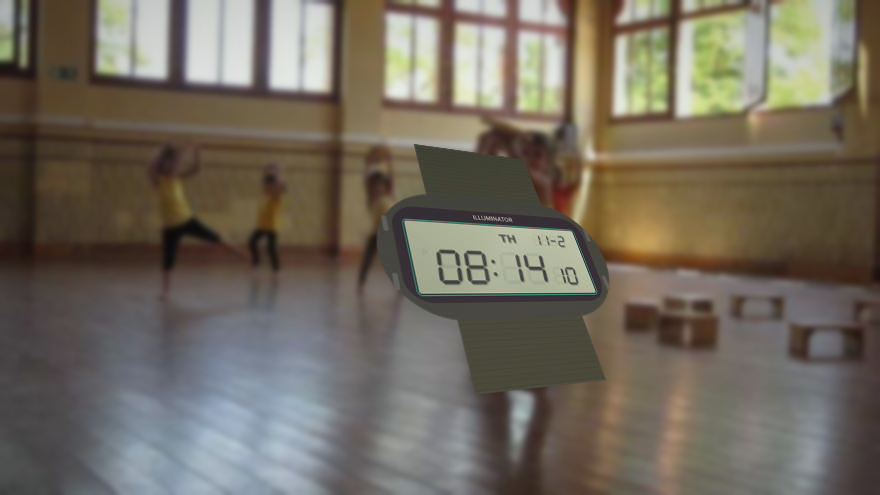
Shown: h=8 m=14 s=10
